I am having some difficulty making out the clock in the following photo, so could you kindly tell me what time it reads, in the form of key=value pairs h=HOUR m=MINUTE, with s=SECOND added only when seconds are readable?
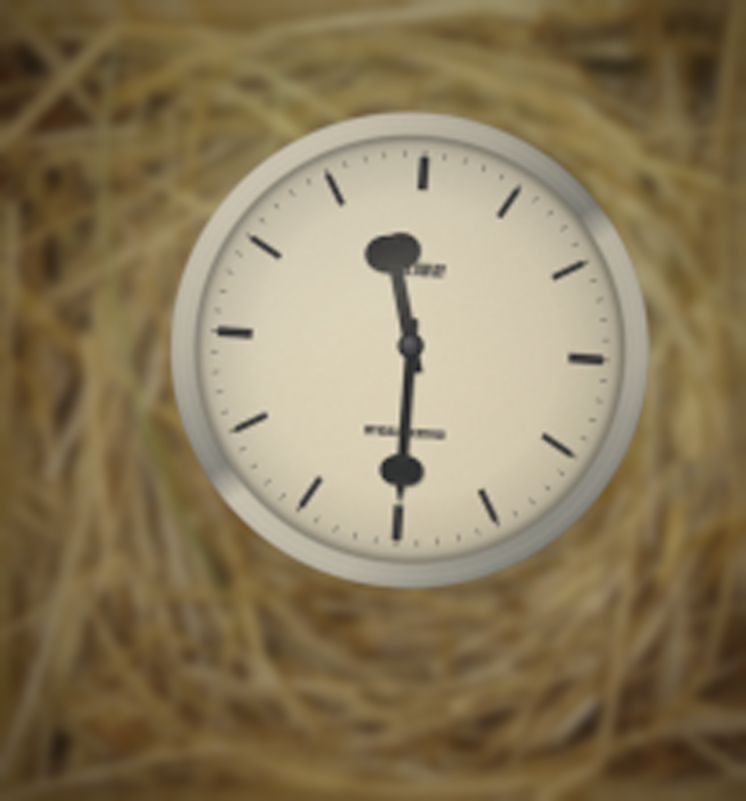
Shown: h=11 m=30
